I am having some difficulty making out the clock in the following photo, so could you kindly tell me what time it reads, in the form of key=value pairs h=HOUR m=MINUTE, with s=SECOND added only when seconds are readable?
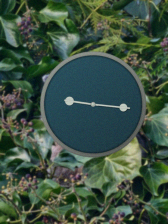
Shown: h=9 m=16
